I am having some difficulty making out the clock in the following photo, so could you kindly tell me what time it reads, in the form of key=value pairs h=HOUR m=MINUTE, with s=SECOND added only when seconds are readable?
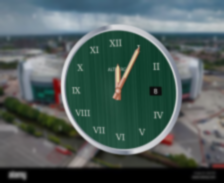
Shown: h=12 m=5
